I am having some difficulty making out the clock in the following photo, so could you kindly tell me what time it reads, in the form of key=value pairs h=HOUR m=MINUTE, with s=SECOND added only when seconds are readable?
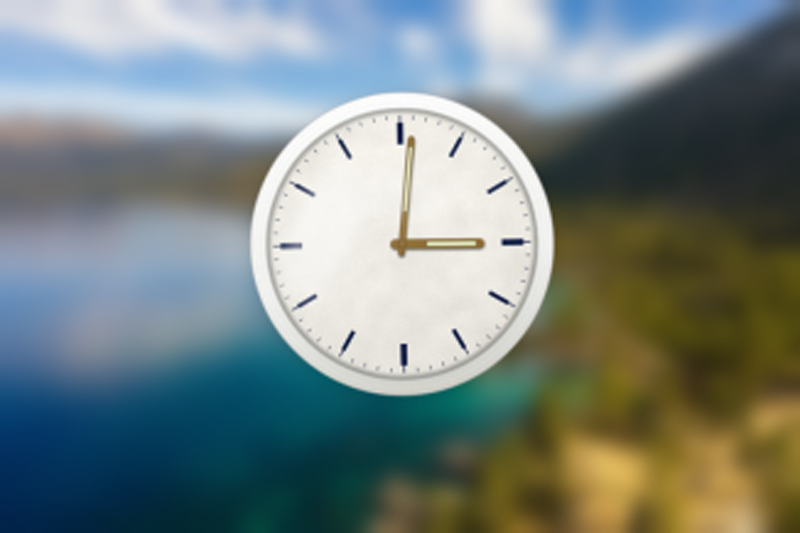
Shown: h=3 m=1
